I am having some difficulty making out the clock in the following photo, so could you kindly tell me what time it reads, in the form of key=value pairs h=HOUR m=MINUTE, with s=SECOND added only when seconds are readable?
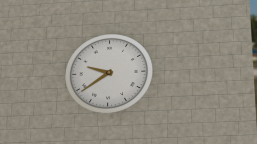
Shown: h=9 m=39
